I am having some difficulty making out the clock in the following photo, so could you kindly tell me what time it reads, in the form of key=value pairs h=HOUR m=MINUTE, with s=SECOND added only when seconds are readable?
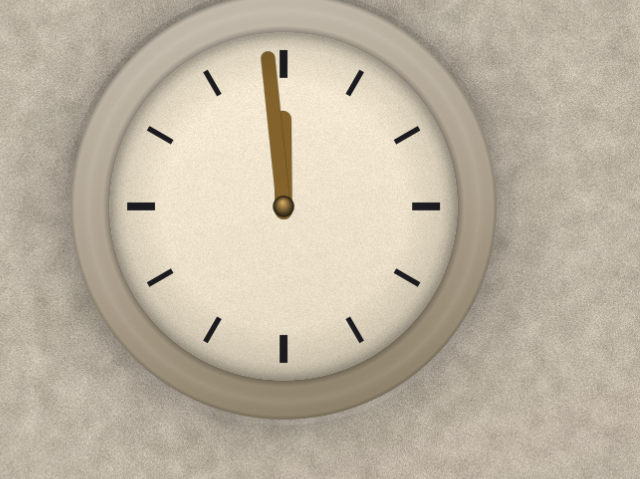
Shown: h=11 m=59
